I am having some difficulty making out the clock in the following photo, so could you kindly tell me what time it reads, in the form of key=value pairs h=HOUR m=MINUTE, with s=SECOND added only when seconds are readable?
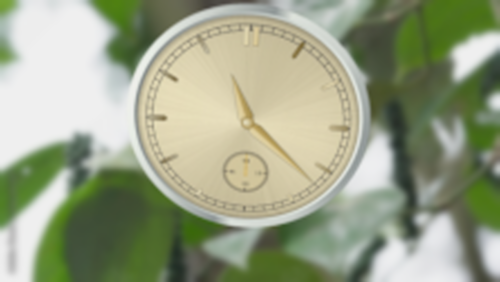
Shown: h=11 m=22
